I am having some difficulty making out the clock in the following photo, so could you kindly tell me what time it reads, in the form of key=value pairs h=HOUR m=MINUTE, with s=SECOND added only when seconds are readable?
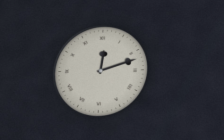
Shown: h=12 m=12
